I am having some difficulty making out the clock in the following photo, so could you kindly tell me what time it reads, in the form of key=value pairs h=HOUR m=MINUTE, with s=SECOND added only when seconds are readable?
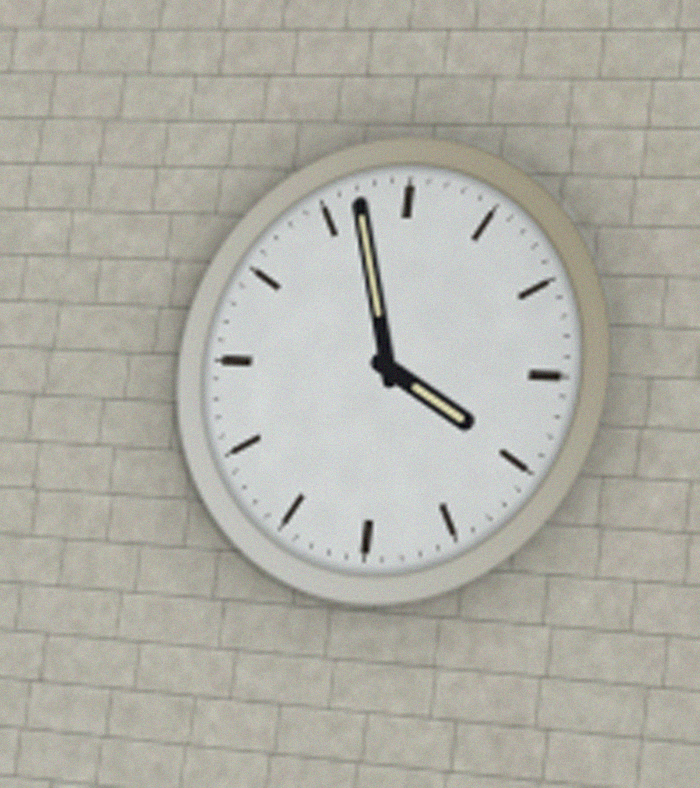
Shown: h=3 m=57
